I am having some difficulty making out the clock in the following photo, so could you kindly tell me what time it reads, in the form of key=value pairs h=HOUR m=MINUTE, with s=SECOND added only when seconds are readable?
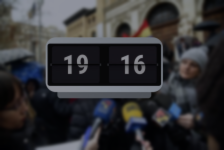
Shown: h=19 m=16
